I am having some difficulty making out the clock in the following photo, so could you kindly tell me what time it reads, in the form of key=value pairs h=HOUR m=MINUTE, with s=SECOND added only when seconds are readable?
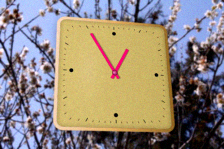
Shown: h=12 m=55
